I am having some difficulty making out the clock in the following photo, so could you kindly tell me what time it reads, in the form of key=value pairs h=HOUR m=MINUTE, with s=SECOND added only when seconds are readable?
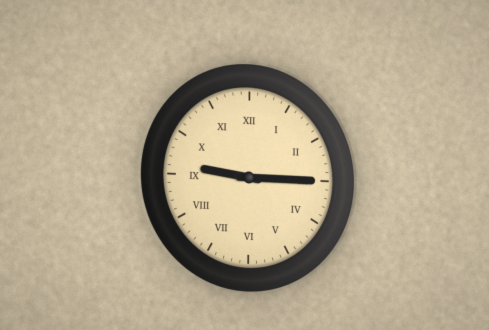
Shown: h=9 m=15
